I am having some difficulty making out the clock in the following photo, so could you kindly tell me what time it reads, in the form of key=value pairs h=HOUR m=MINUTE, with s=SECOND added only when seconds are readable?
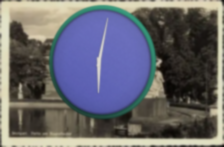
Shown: h=6 m=2
